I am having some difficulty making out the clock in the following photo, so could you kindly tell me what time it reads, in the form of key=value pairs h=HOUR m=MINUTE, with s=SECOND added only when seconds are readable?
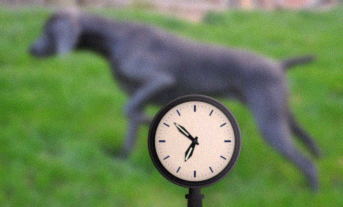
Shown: h=6 m=52
